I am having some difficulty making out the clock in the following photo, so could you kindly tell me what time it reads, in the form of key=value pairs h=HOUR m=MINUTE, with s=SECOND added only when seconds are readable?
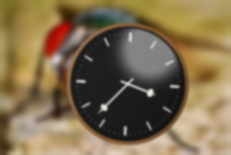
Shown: h=3 m=37
